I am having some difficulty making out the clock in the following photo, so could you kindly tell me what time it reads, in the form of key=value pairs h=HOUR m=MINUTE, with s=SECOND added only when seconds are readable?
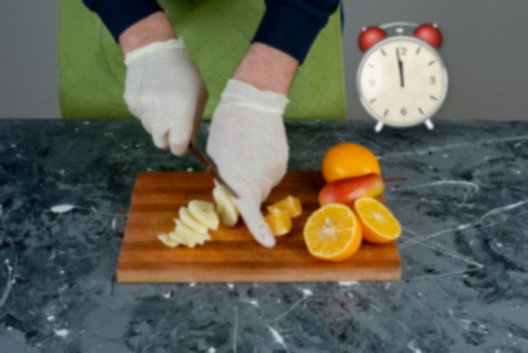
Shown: h=11 m=59
